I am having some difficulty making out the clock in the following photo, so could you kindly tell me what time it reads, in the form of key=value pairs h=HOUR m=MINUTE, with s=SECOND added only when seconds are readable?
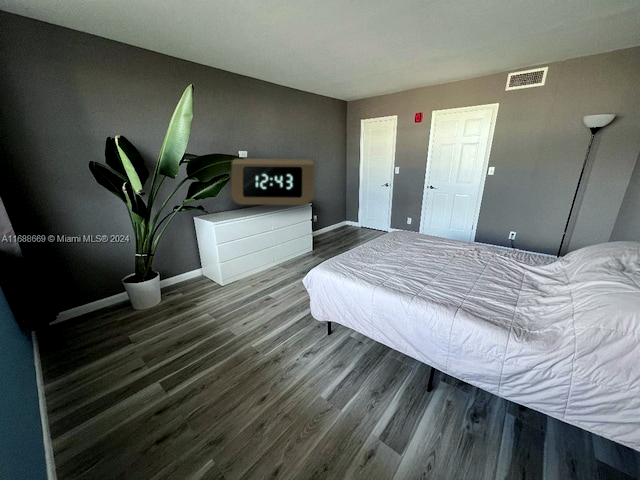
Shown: h=12 m=43
